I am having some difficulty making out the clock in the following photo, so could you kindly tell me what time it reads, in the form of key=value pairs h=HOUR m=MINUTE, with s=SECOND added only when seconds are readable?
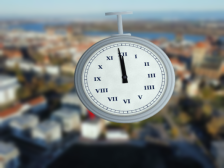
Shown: h=11 m=59
